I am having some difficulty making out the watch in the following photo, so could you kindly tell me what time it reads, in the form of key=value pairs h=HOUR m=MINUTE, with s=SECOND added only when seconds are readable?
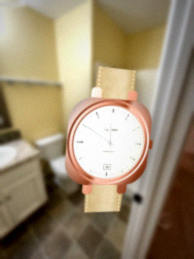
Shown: h=11 m=50
